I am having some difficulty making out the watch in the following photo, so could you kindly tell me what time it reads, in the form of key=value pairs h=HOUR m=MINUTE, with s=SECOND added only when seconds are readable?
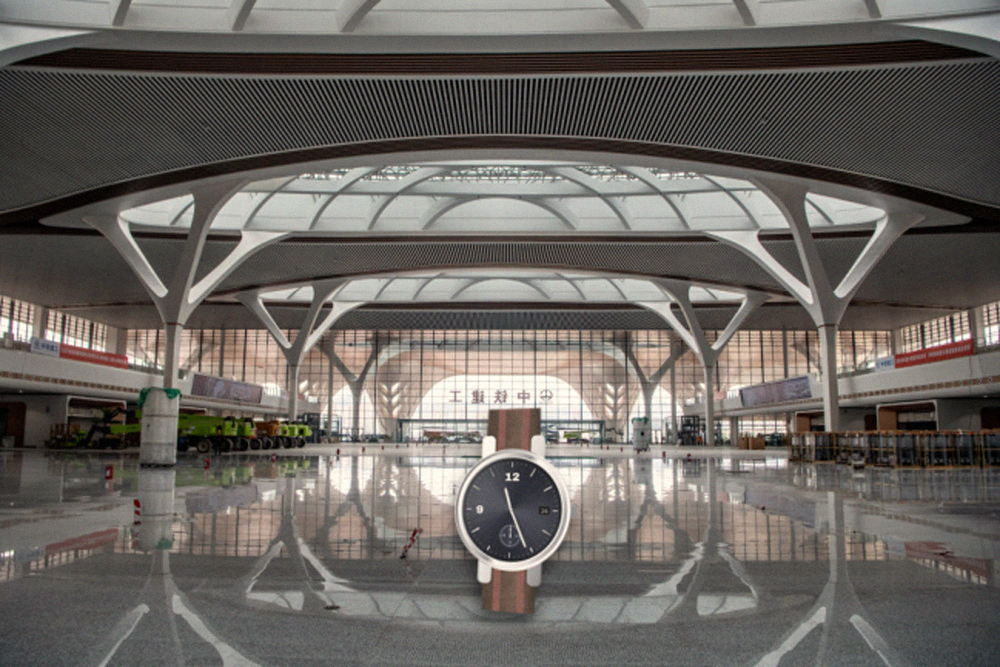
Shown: h=11 m=26
